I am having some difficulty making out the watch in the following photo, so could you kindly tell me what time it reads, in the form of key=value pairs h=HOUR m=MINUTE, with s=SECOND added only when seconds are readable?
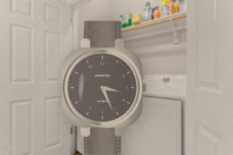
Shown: h=3 m=26
